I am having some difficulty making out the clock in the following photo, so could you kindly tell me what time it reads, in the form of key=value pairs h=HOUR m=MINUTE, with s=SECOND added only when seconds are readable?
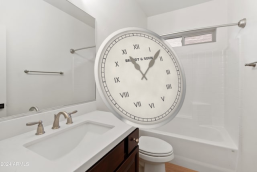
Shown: h=11 m=8
